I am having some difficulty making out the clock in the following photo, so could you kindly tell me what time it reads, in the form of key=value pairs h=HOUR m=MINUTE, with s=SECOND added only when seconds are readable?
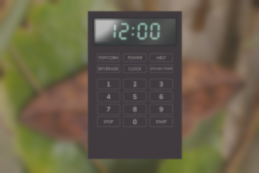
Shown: h=12 m=0
